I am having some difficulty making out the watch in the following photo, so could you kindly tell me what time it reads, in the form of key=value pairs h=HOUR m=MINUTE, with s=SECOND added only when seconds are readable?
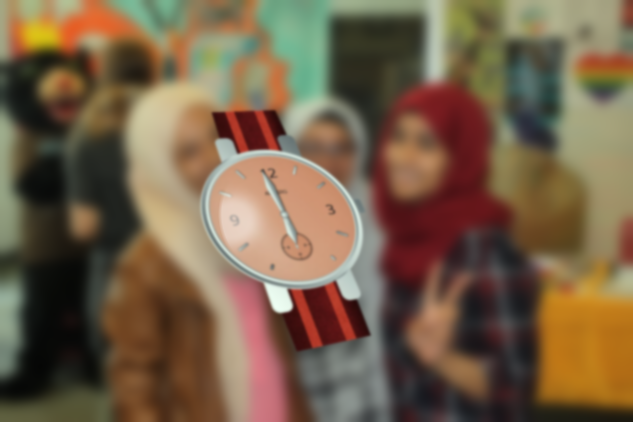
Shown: h=5 m=59
